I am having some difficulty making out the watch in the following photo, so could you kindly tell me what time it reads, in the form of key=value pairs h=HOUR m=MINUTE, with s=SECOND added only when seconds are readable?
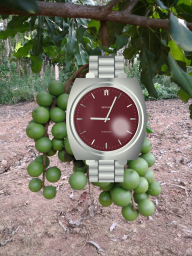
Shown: h=9 m=4
